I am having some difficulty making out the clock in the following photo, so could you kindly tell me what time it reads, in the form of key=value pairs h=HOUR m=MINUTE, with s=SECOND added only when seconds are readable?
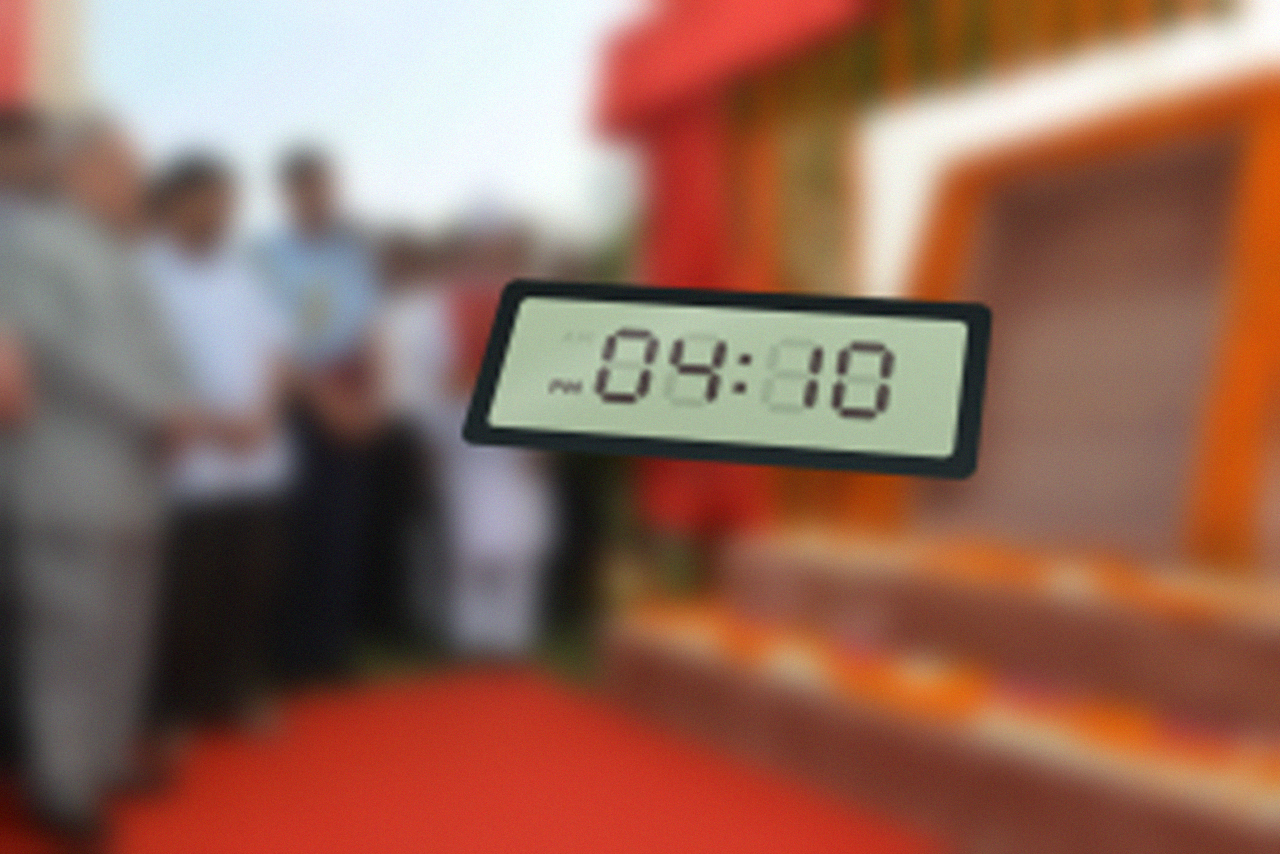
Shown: h=4 m=10
